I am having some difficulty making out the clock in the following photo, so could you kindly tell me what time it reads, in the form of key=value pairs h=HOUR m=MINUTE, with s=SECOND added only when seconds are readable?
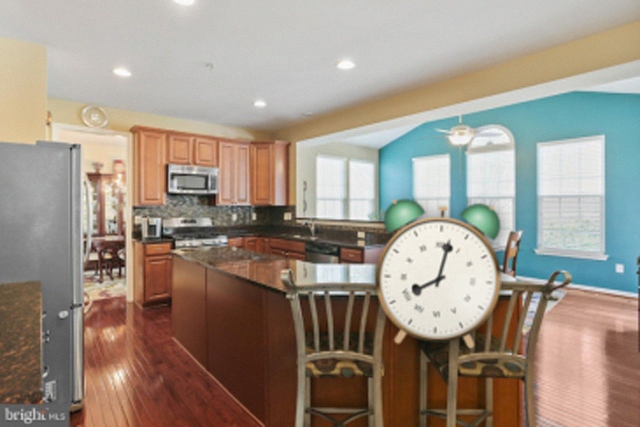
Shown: h=8 m=2
